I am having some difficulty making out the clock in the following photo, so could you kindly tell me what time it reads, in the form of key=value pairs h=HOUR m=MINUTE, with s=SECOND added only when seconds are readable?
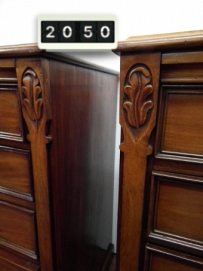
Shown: h=20 m=50
